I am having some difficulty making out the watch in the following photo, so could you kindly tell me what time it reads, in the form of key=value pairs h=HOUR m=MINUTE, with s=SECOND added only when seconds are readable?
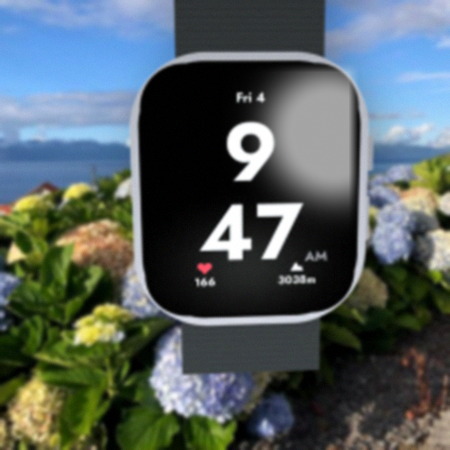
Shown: h=9 m=47
